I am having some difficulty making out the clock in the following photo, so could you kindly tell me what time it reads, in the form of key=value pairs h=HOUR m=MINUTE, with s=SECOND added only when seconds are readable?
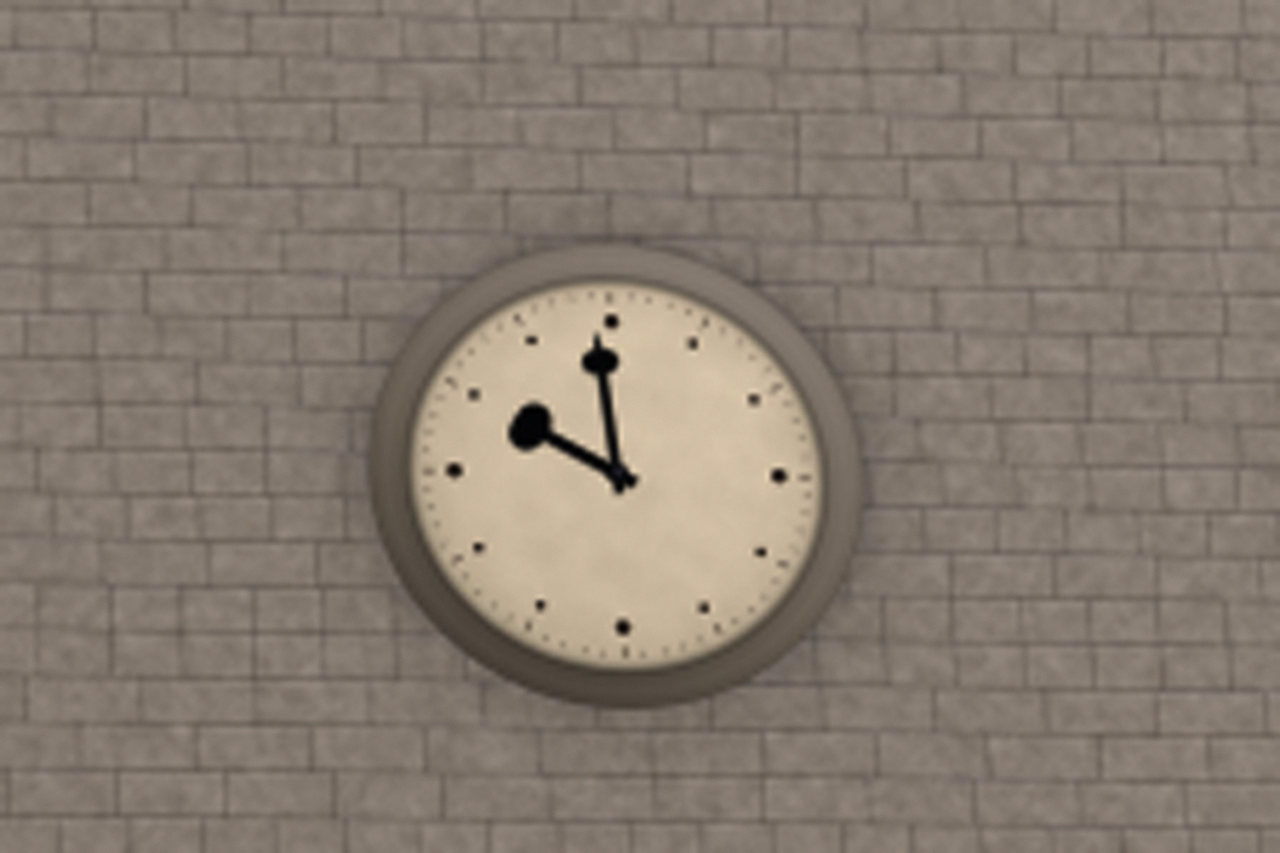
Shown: h=9 m=59
